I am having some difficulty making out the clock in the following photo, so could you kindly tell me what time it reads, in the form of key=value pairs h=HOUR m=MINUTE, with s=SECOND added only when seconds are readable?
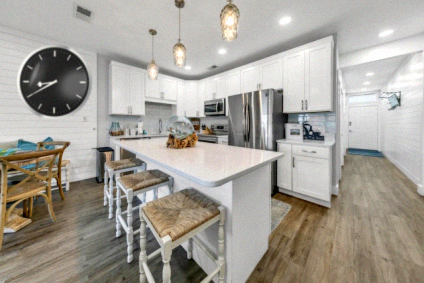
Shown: h=8 m=40
